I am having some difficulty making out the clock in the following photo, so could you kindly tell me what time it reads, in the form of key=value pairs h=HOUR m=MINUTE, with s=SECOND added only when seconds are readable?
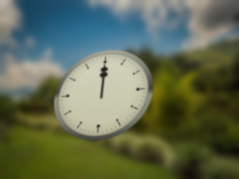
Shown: h=12 m=0
